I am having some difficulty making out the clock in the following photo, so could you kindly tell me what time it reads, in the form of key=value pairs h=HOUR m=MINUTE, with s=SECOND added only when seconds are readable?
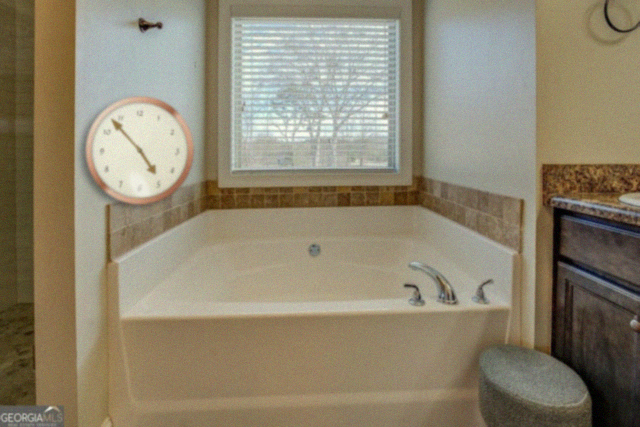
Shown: h=4 m=53
